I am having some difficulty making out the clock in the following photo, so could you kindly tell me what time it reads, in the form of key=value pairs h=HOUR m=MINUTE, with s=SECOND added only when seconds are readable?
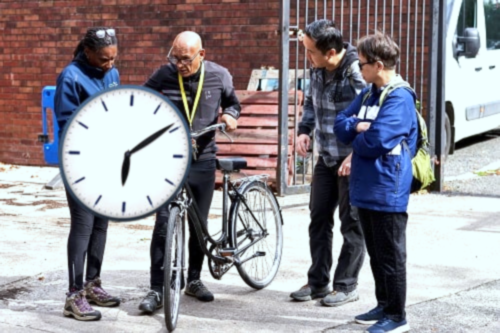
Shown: h=6 m=9
